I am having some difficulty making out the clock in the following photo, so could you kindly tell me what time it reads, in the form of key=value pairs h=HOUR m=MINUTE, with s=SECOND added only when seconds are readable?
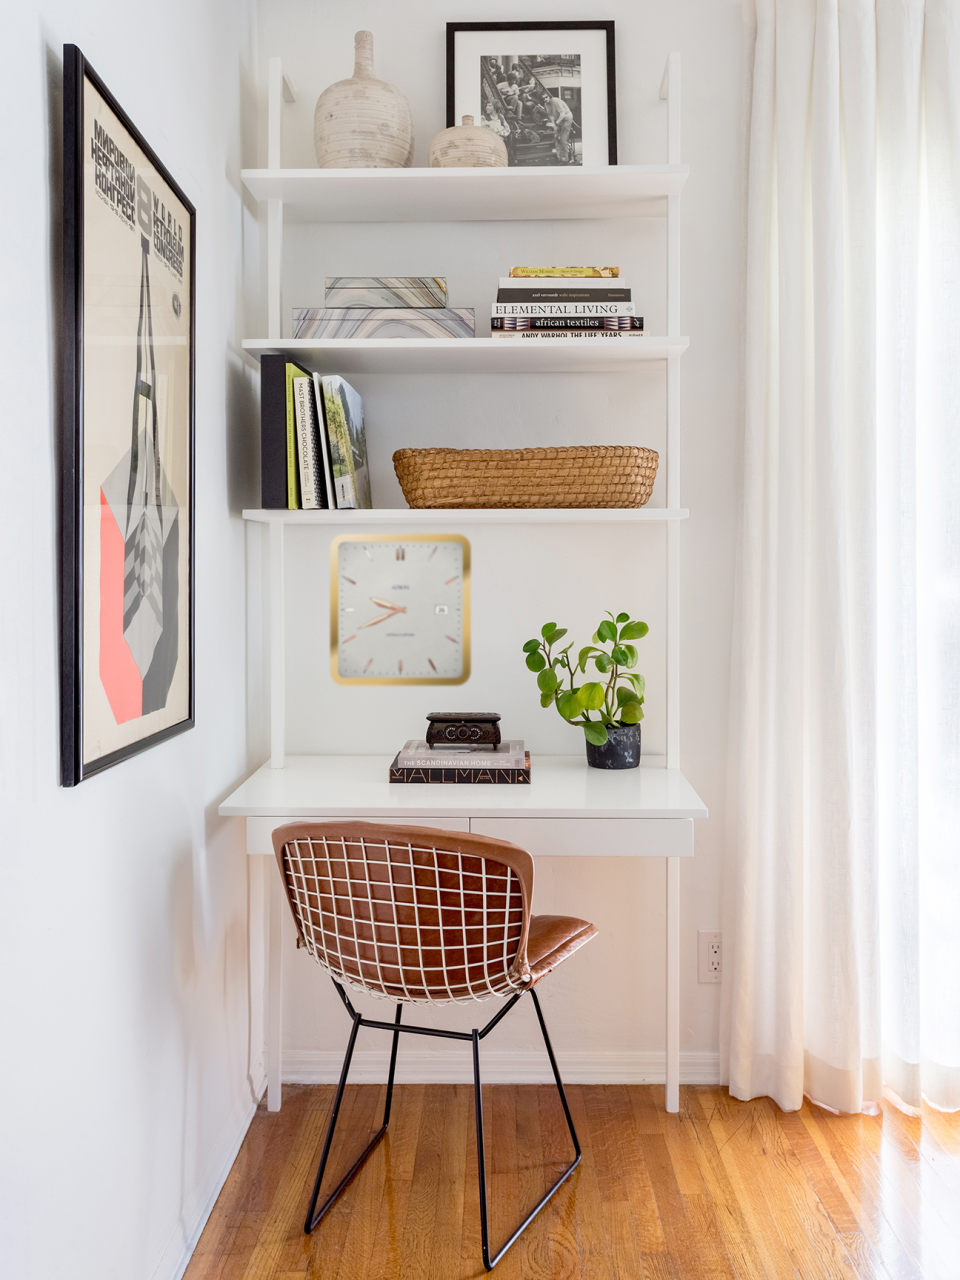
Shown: h=9 m=41
